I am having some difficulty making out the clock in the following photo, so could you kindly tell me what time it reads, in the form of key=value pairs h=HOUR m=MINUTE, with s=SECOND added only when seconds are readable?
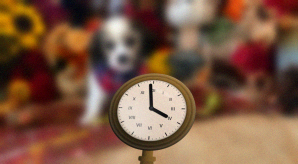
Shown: h=3 m=59
